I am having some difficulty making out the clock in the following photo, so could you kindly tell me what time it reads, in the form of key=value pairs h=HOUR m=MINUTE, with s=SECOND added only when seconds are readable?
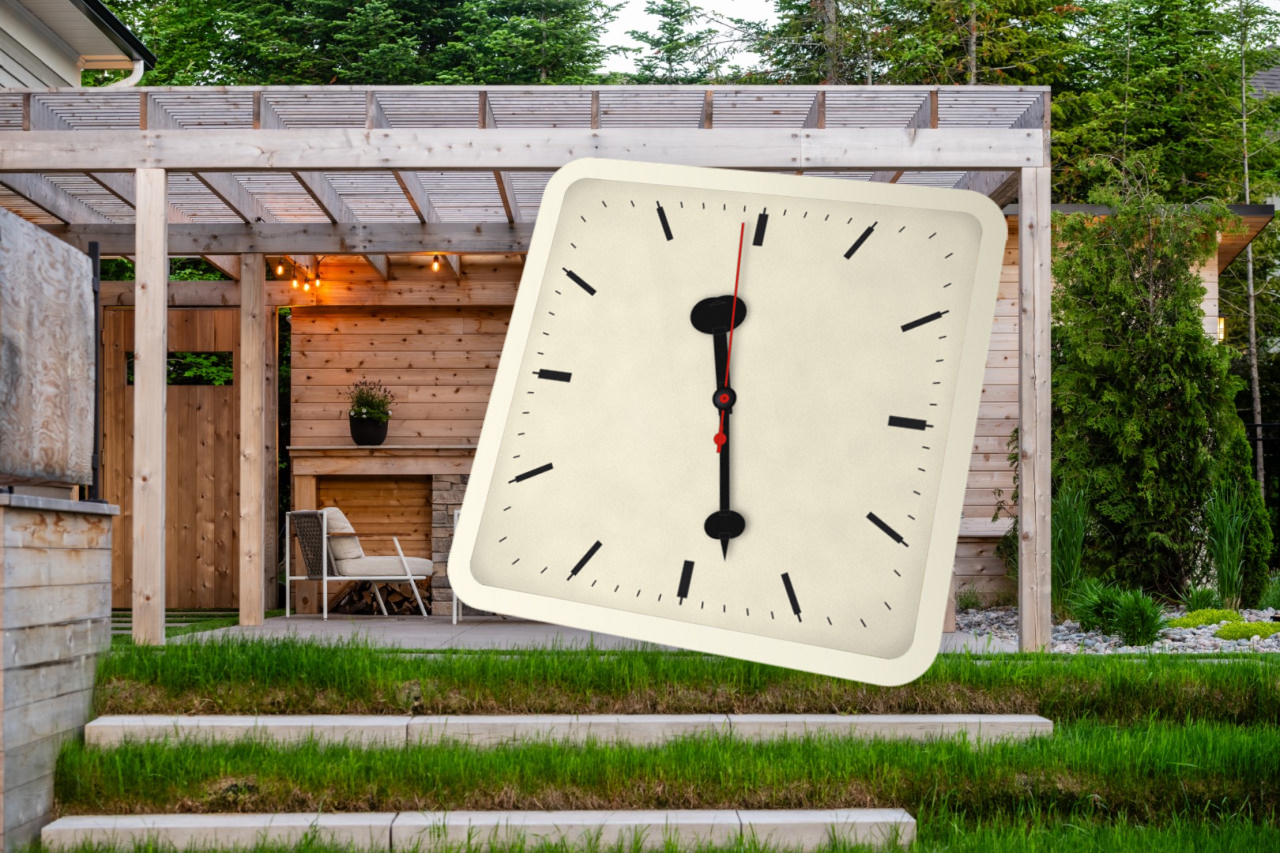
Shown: h=11 m=27 s=59
